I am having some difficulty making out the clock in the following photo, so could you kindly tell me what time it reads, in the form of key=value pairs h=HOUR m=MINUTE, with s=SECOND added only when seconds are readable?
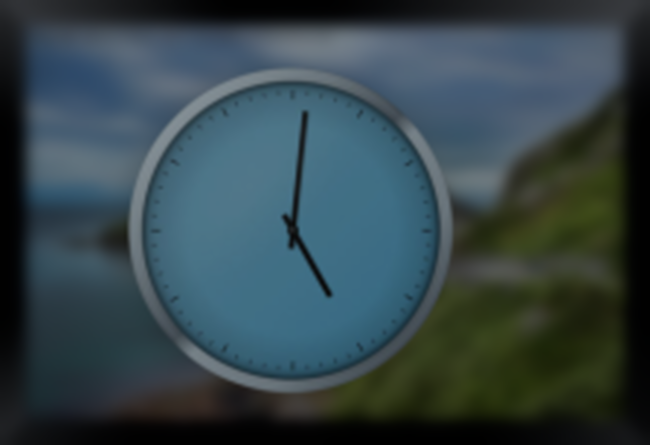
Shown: h=5 m=1
